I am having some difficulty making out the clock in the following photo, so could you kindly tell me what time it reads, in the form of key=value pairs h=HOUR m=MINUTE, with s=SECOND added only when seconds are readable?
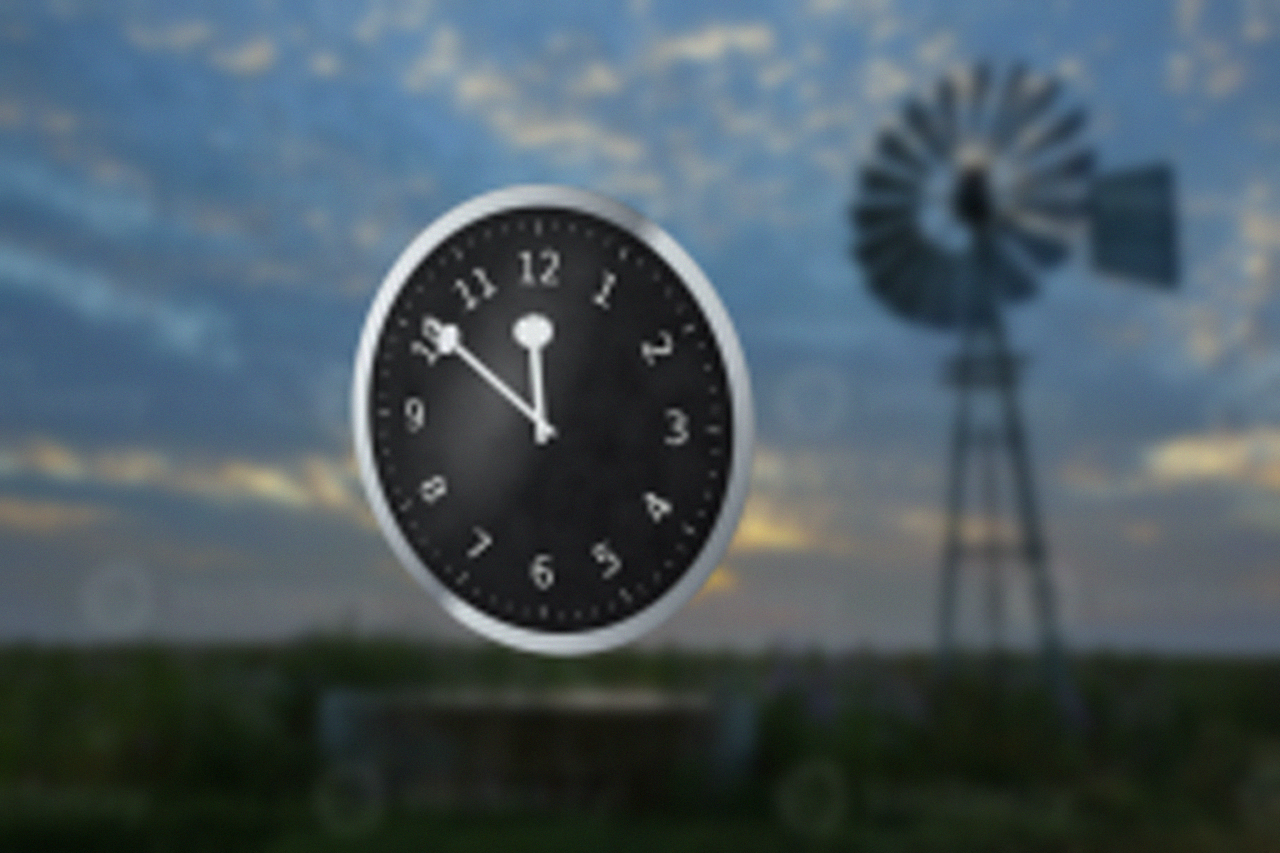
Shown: h=11 m=51
